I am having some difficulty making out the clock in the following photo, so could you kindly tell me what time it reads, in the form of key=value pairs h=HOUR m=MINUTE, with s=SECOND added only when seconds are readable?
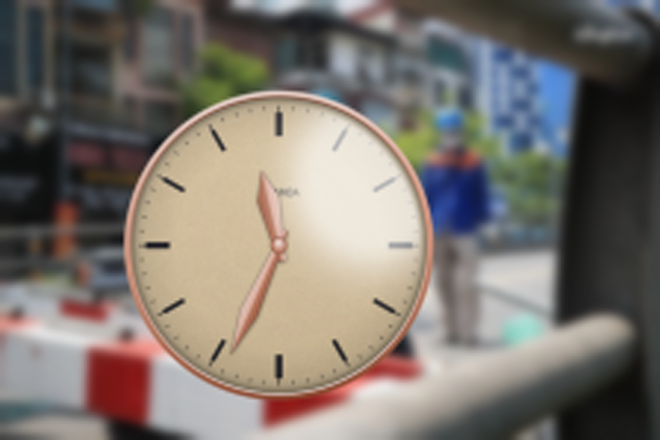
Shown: h=11 m=34
